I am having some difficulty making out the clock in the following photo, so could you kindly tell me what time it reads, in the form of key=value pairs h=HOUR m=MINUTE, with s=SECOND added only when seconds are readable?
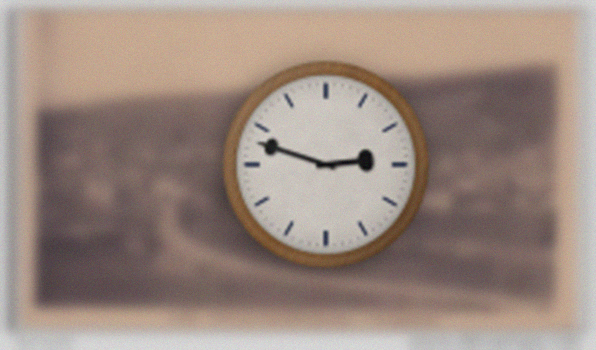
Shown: h=2 m=48
